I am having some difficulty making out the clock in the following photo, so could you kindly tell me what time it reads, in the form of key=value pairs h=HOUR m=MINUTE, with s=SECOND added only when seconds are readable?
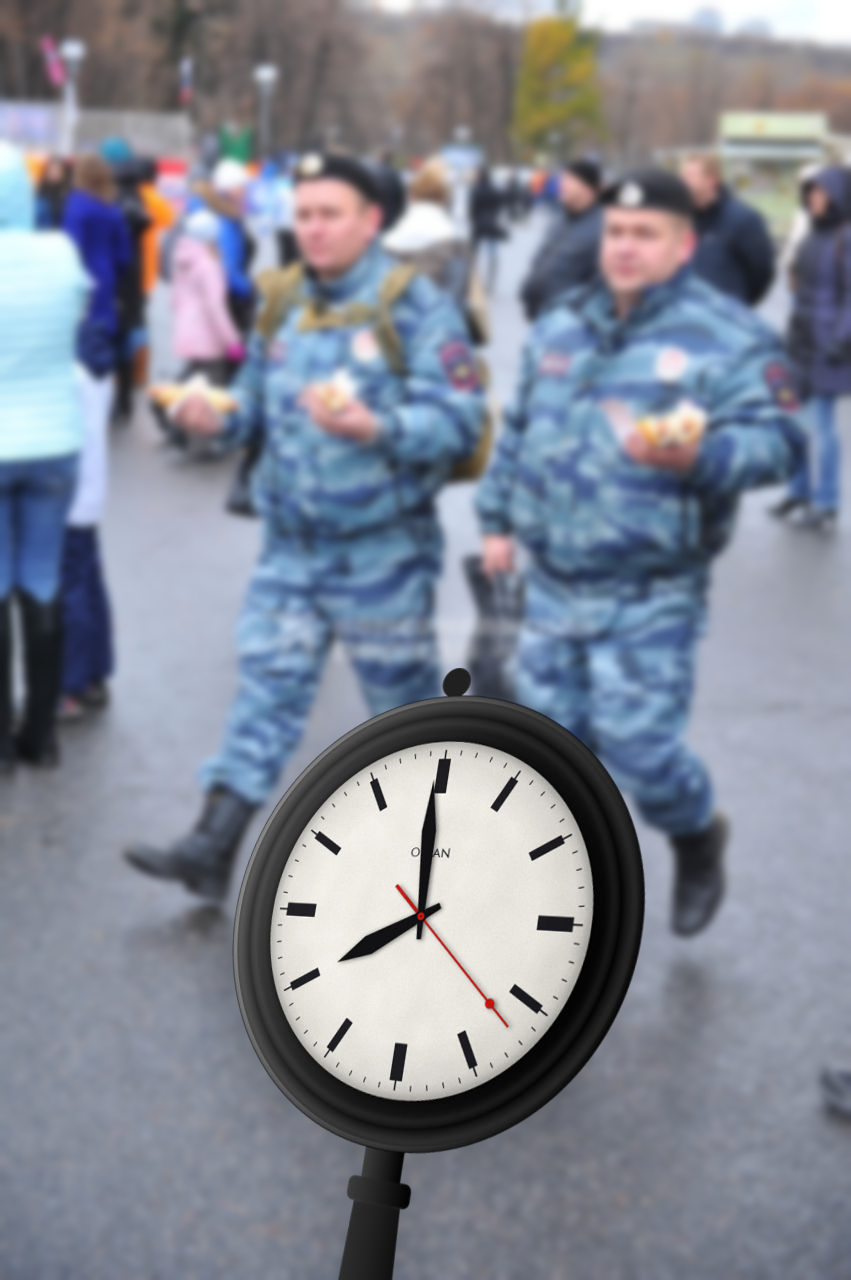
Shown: h=7 m=59 s=22
